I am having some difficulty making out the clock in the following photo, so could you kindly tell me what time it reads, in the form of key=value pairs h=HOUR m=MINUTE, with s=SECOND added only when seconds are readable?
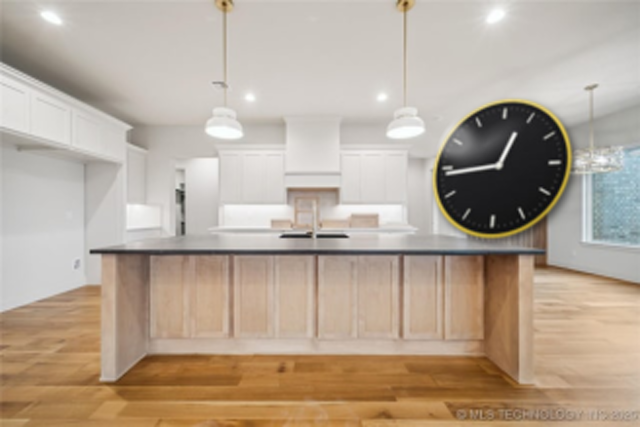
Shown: h=12 m=44
